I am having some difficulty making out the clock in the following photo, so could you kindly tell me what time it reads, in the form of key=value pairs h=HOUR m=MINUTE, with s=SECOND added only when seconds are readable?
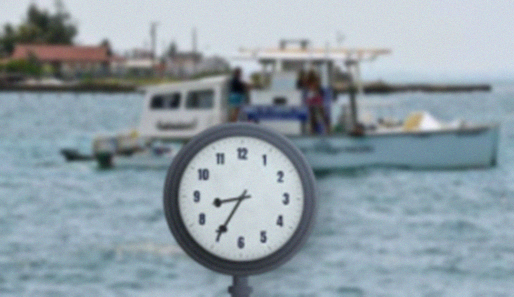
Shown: h=8 m=35
